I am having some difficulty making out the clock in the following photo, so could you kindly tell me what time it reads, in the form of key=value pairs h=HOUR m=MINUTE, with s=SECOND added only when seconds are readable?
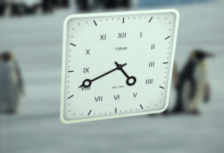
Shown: h=4 m=41
